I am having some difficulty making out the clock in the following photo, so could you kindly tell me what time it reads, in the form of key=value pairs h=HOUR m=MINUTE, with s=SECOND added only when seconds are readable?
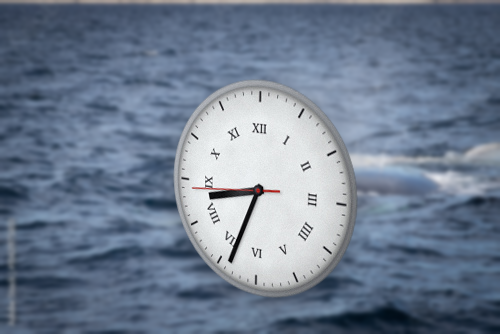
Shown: h=8 m=33 s=44
